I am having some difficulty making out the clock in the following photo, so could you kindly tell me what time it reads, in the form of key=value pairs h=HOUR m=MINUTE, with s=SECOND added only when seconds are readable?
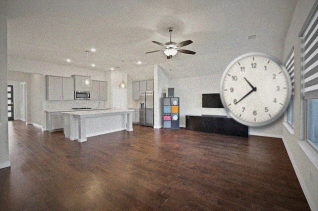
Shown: h=10 m=39
